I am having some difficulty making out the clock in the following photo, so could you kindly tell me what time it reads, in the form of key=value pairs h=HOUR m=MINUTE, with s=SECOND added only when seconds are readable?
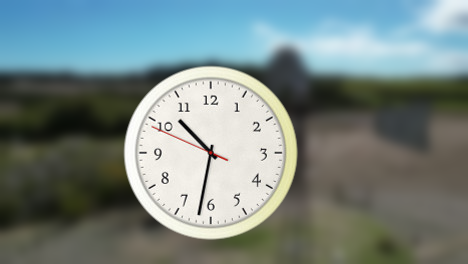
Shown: h=10 m=31 s=49
